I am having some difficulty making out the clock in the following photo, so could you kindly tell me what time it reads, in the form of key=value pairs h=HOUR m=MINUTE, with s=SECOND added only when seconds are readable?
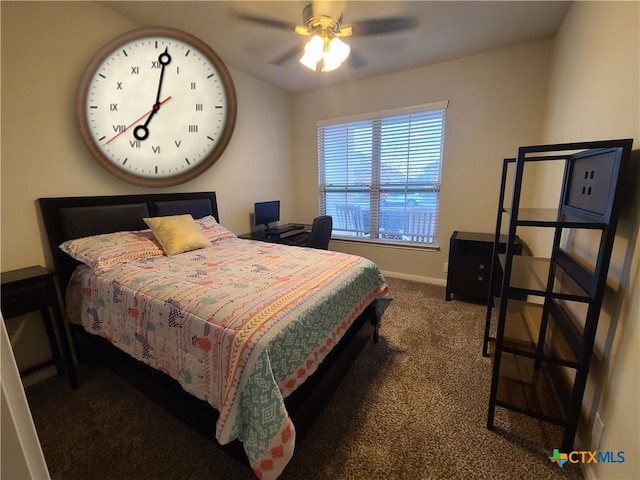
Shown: h=7 m=1 s=39
